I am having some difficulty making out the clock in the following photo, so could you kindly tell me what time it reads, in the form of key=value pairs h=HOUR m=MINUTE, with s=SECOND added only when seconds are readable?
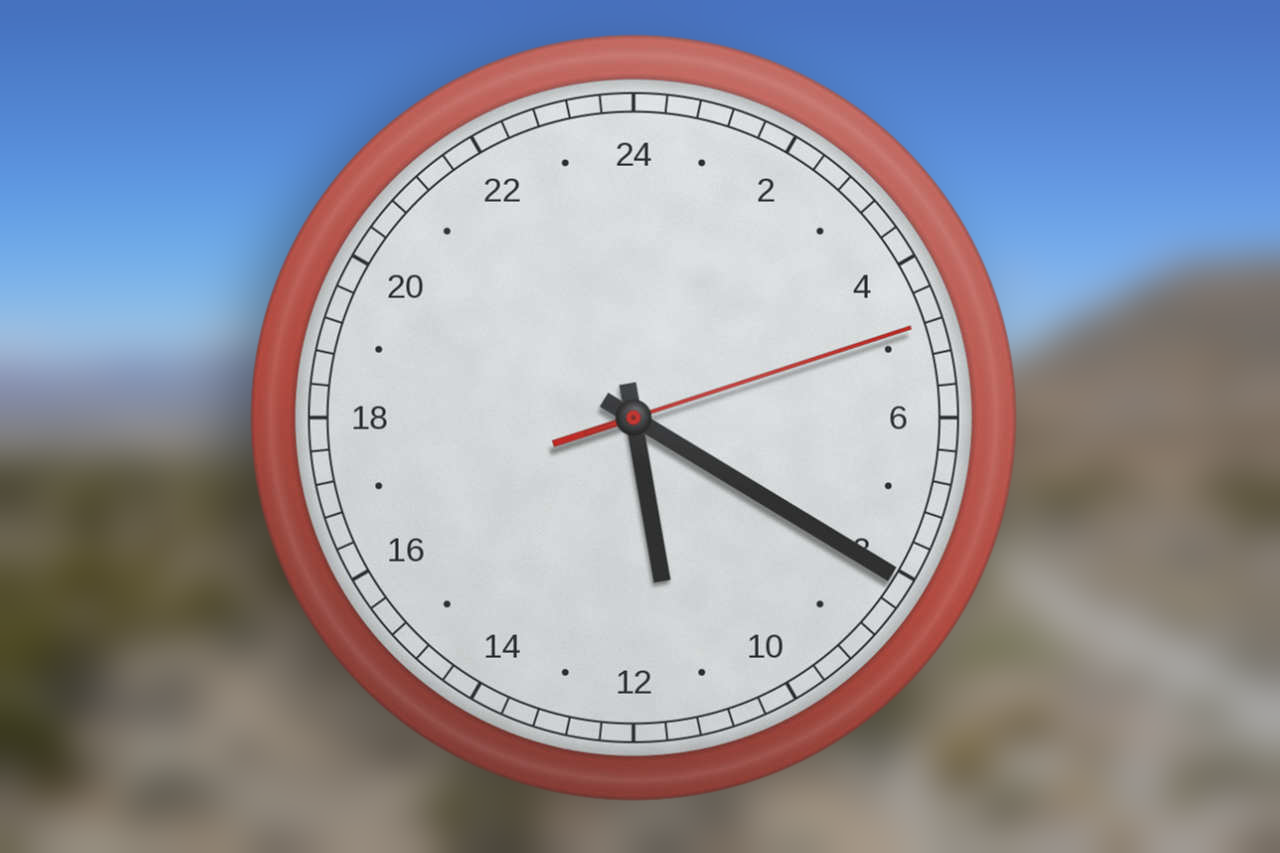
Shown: h=11 m=20 s=12
